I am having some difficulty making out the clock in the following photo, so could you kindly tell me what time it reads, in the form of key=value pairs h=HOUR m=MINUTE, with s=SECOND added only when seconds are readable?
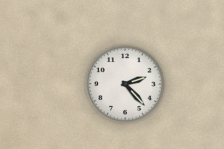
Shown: h=2 m=23
